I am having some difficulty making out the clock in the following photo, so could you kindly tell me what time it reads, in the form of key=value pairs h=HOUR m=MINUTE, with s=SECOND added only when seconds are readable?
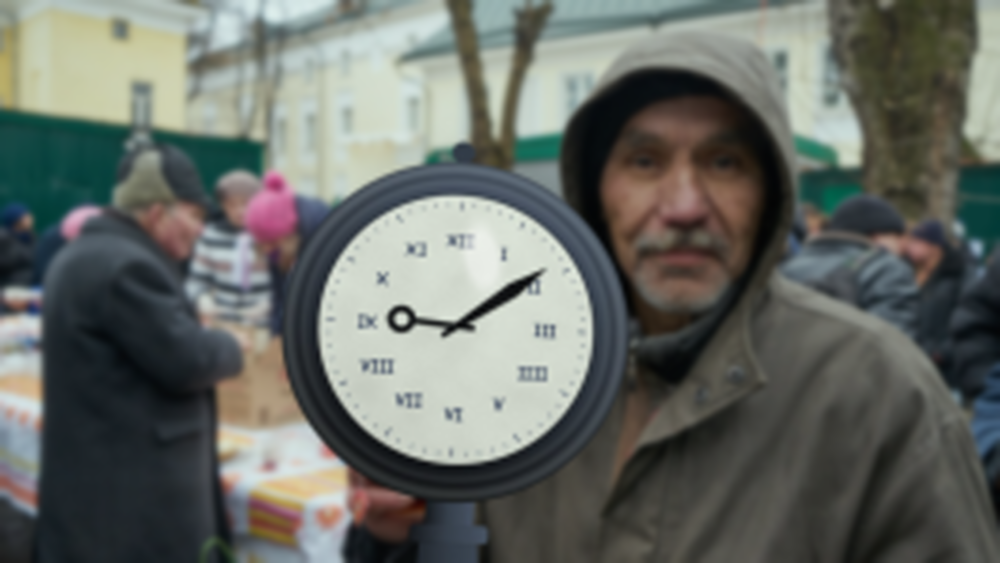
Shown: h=9 m=9
